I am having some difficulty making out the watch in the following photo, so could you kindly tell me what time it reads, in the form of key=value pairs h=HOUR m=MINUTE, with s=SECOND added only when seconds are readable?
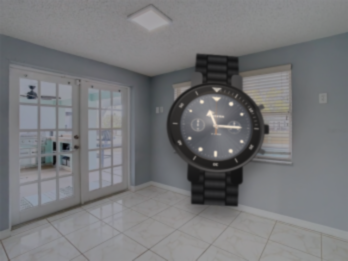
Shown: h=11 m=15
